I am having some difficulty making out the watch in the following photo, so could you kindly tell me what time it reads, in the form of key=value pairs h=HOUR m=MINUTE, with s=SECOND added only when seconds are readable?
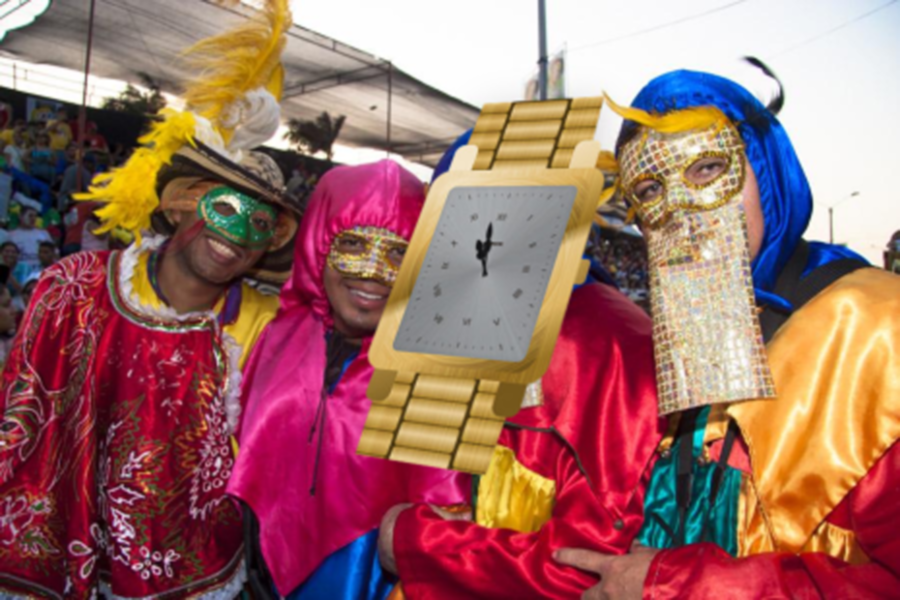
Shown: h=10 m=58
